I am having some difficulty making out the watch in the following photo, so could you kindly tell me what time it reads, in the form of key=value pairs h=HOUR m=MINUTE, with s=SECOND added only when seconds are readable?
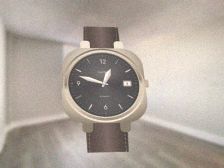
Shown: h=12 m=48
